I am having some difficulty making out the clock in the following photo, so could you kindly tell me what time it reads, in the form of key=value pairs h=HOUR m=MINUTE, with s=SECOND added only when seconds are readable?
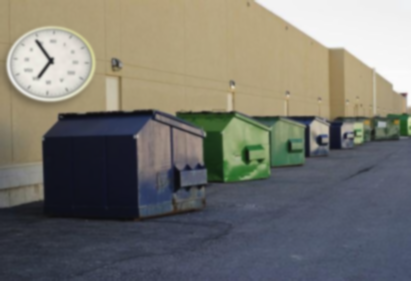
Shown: h=6 m=54
